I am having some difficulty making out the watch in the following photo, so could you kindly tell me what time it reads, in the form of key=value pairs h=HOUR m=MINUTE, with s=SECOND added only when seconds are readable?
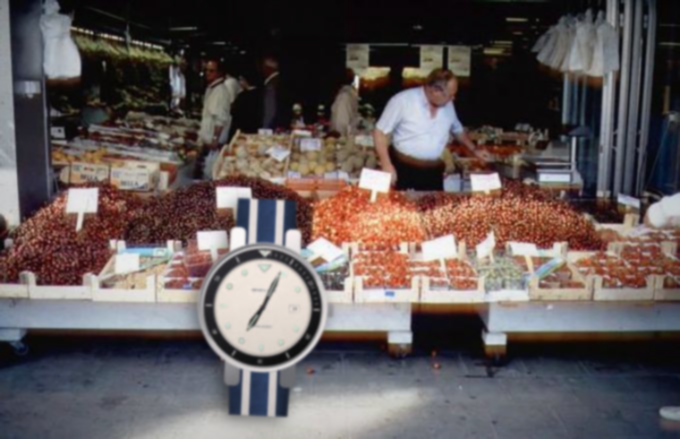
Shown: h=7 m=4
